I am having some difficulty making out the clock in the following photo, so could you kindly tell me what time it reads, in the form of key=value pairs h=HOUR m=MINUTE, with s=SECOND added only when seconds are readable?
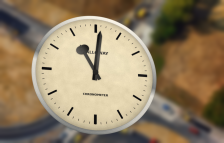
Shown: h=11 m=1
